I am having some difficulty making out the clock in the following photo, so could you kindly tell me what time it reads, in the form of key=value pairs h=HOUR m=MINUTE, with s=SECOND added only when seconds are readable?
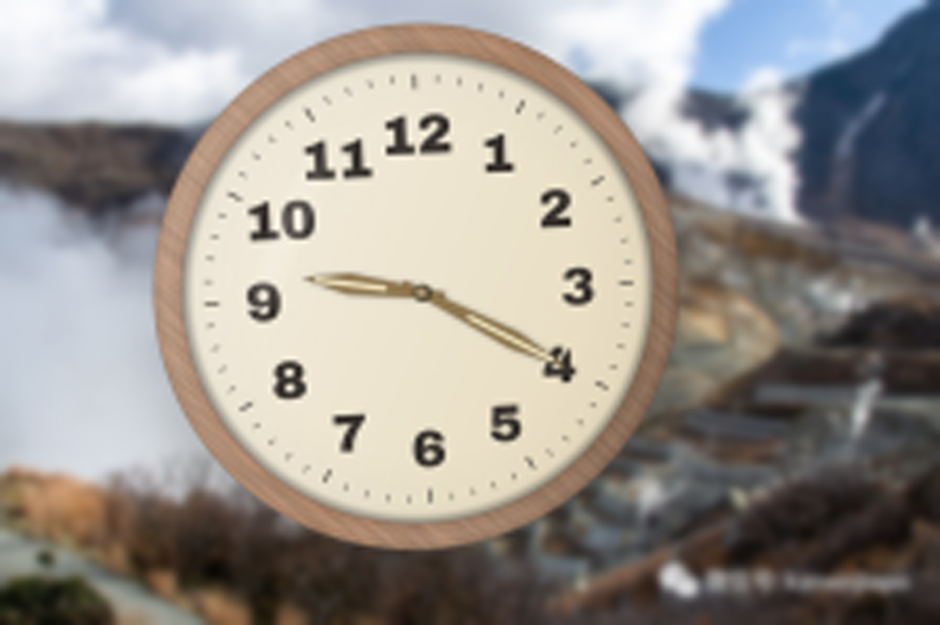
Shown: h=9 m=20
